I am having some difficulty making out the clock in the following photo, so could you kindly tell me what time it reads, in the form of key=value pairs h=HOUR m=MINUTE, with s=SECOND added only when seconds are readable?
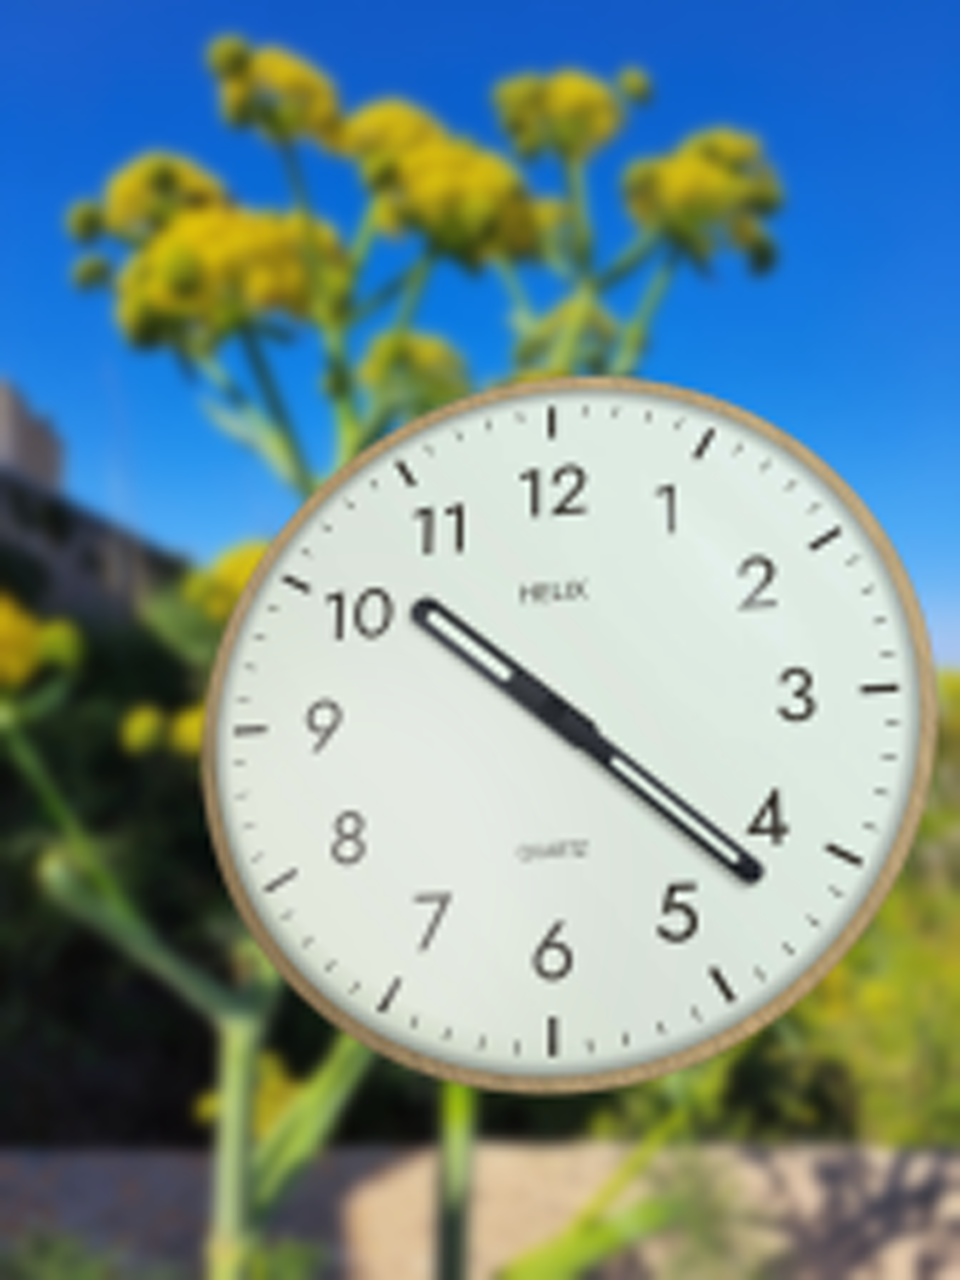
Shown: h=10 m=22
